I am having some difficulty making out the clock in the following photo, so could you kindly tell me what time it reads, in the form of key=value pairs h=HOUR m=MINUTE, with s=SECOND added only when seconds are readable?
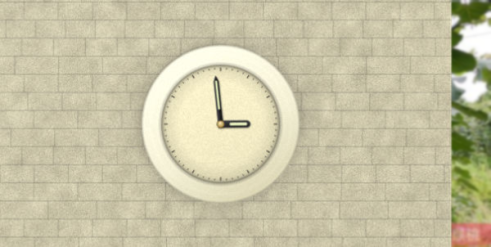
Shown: h=2 m=59
